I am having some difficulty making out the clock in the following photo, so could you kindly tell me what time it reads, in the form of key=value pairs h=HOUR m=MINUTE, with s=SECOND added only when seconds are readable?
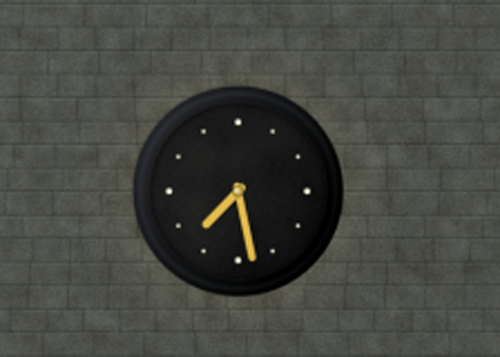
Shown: h=7 m=28
